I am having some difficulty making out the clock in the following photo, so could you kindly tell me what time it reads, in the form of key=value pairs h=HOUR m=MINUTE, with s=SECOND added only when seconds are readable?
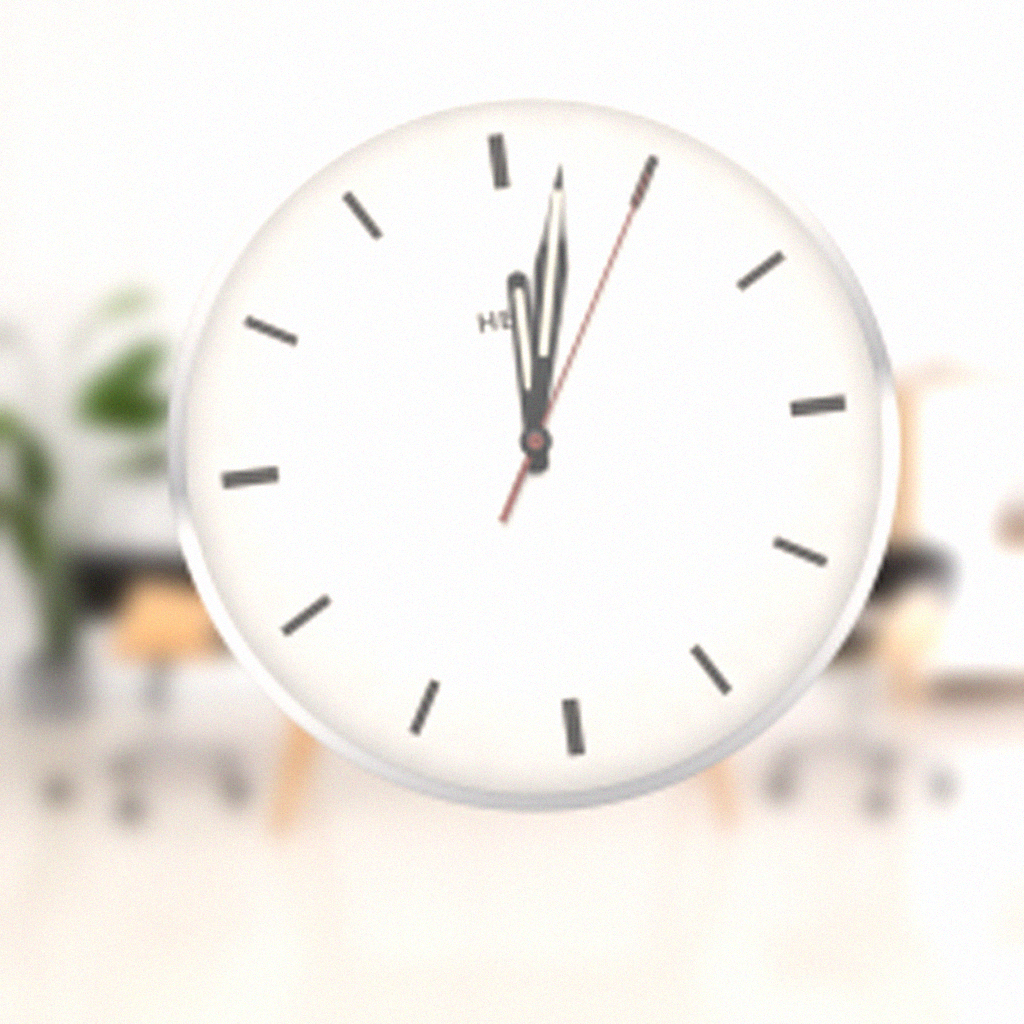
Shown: h=12 m=2 s=5
